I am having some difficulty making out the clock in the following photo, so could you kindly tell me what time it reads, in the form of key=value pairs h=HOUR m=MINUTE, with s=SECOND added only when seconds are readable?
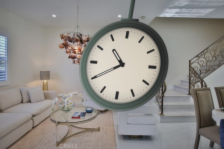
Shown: h=10 m=40
